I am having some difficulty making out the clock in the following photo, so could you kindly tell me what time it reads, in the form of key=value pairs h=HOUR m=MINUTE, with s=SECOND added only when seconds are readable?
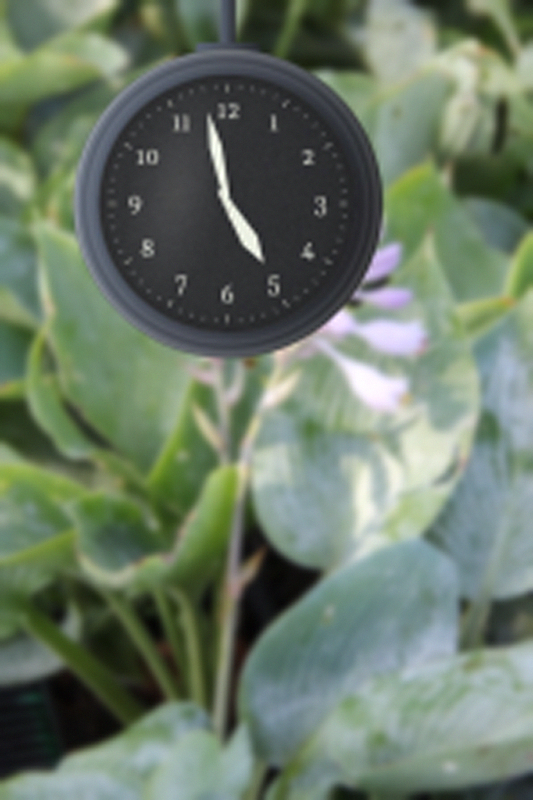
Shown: h=4 m=58
